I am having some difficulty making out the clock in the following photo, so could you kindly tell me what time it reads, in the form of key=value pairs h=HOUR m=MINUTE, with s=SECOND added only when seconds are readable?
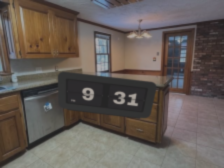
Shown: h=9 m=31
